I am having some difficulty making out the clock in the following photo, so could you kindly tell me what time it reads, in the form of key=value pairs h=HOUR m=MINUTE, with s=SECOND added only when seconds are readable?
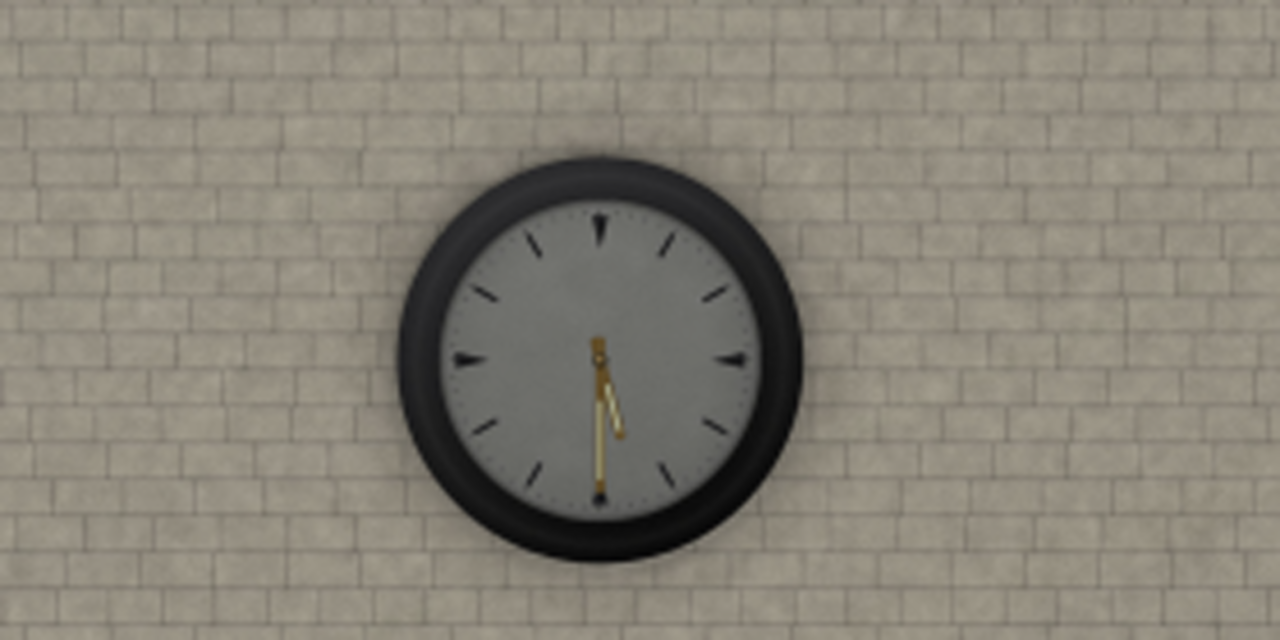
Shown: h=5 m=30
